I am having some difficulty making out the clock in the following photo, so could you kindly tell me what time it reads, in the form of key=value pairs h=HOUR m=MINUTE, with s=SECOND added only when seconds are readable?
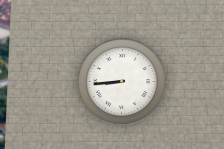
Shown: h=8 m=44
